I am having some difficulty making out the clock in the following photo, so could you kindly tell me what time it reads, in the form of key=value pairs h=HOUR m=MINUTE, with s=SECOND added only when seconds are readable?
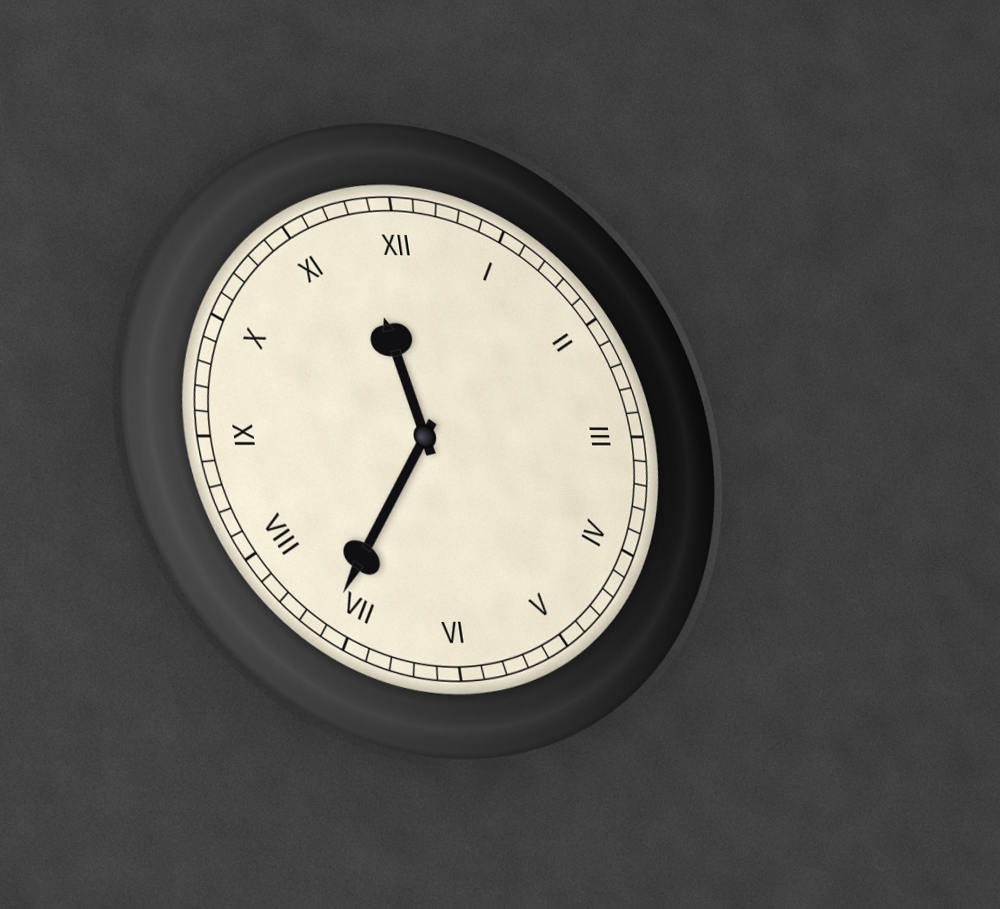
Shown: h=11 m=36
